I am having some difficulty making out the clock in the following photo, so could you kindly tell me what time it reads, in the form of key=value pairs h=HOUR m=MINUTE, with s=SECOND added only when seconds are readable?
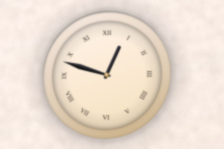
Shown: h=12 m=48
